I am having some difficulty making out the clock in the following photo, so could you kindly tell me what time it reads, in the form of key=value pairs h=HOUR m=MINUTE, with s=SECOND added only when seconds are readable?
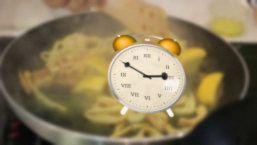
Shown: h=2 m=50
